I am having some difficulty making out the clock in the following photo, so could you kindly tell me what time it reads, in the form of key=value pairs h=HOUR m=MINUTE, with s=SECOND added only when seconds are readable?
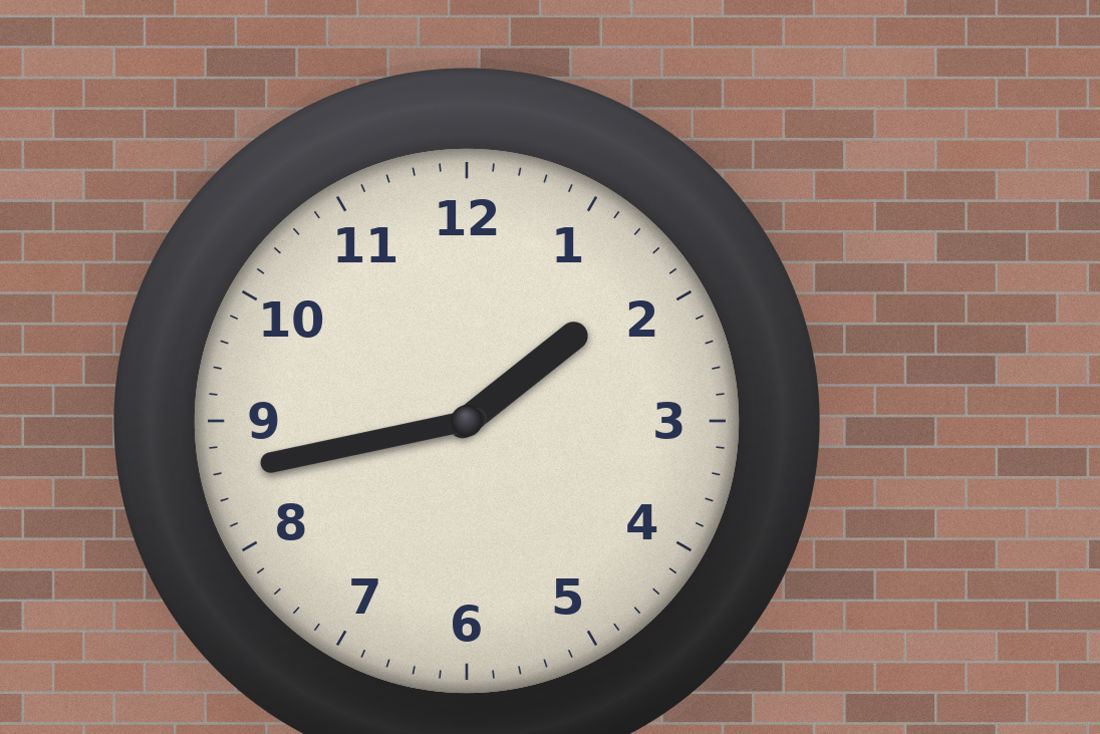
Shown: h=1 m=43
